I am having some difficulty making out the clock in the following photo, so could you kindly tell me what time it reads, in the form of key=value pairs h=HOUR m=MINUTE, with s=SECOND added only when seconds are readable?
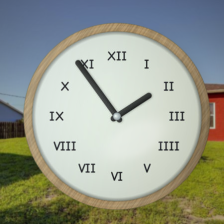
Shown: h=1 m=54
